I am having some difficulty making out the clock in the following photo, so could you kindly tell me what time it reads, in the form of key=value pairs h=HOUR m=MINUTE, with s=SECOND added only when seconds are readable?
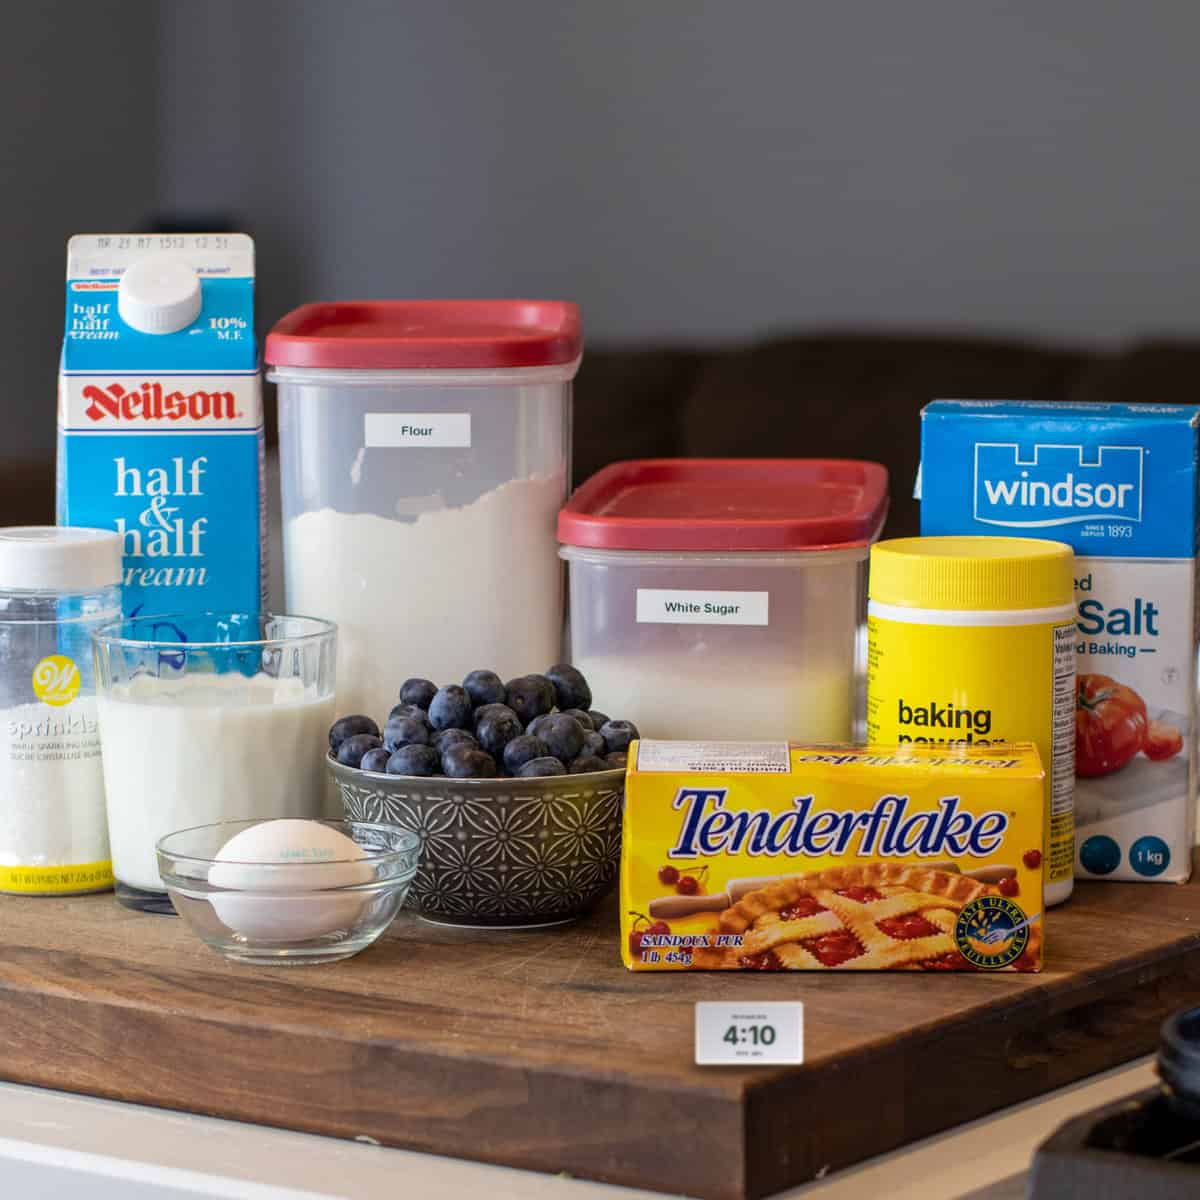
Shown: h=4 m=10
